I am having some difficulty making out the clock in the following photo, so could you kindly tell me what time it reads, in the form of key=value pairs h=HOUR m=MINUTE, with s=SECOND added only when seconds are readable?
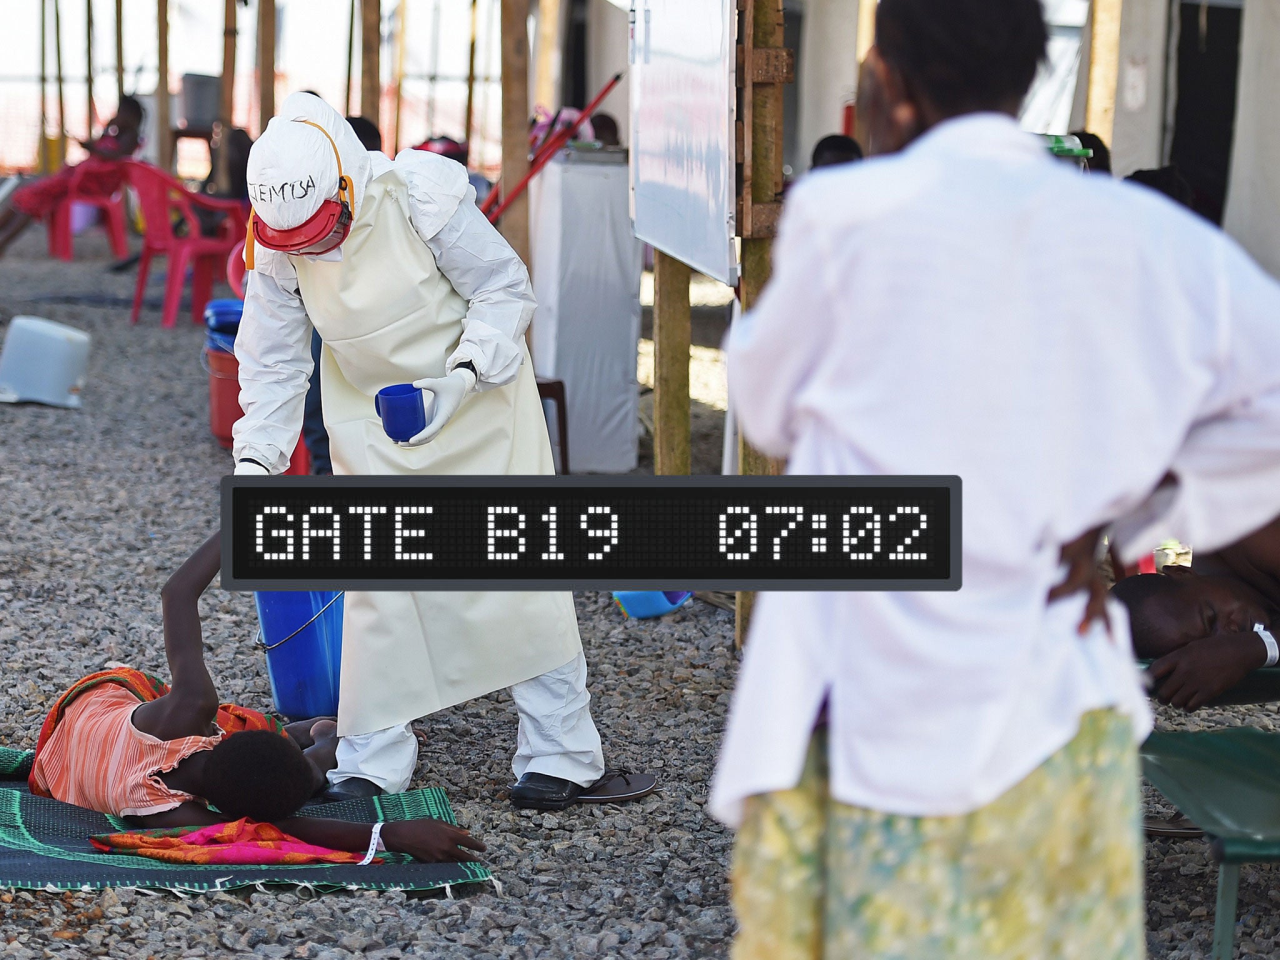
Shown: h=7 m=2
